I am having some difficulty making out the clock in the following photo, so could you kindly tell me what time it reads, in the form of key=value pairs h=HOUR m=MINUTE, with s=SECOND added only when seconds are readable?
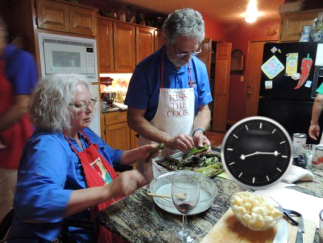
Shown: h=8 m=14
